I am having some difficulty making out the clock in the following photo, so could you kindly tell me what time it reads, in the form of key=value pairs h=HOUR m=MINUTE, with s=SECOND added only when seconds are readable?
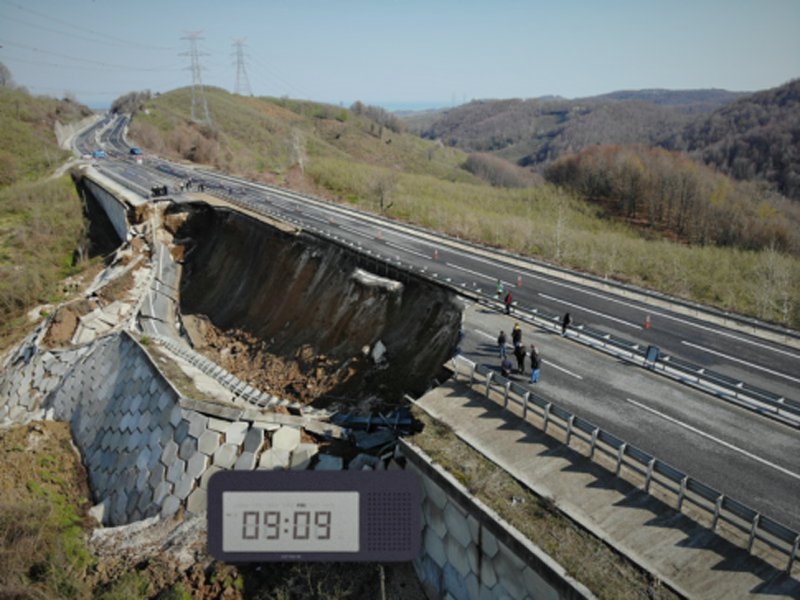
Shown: h=9 m=9
